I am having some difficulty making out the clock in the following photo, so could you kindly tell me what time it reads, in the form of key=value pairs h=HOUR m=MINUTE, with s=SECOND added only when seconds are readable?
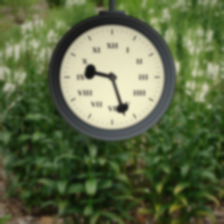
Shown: h=9 m=27
